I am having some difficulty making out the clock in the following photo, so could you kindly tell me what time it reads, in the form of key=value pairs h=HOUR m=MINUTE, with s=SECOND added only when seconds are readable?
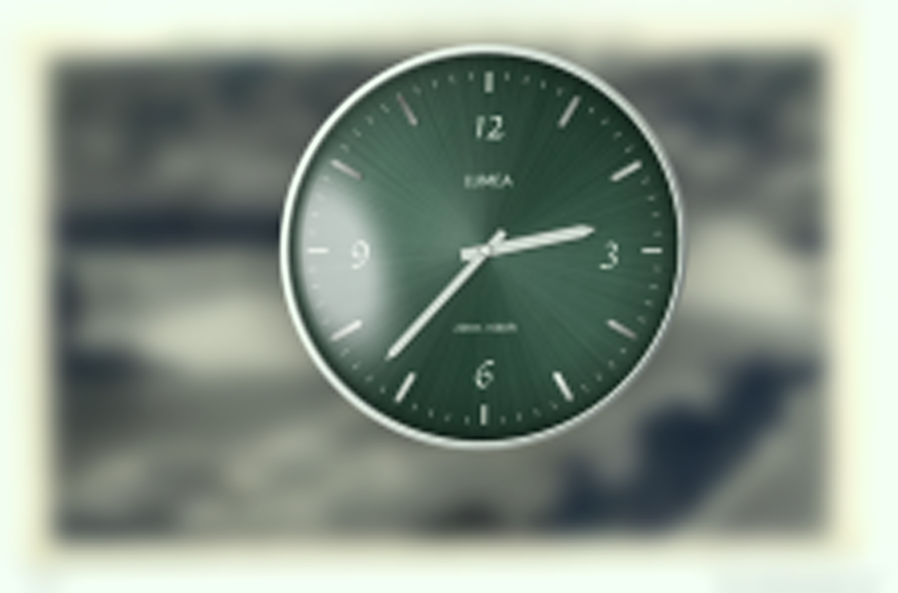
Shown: h=2 m=37
